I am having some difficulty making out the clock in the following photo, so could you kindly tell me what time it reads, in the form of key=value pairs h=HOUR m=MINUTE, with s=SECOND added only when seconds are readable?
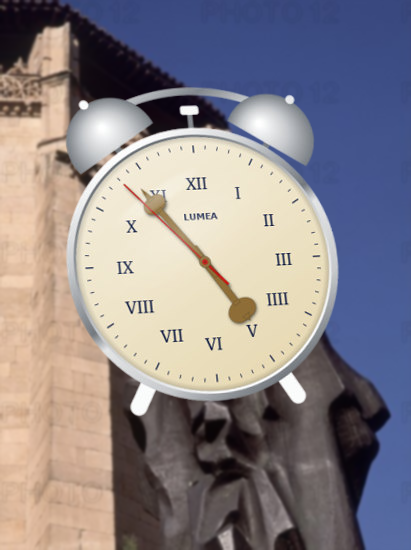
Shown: h=4 m=53 s=53
